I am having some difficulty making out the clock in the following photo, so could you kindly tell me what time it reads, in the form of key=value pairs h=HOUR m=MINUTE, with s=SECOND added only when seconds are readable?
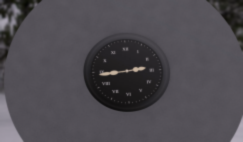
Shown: h=2 m=44
